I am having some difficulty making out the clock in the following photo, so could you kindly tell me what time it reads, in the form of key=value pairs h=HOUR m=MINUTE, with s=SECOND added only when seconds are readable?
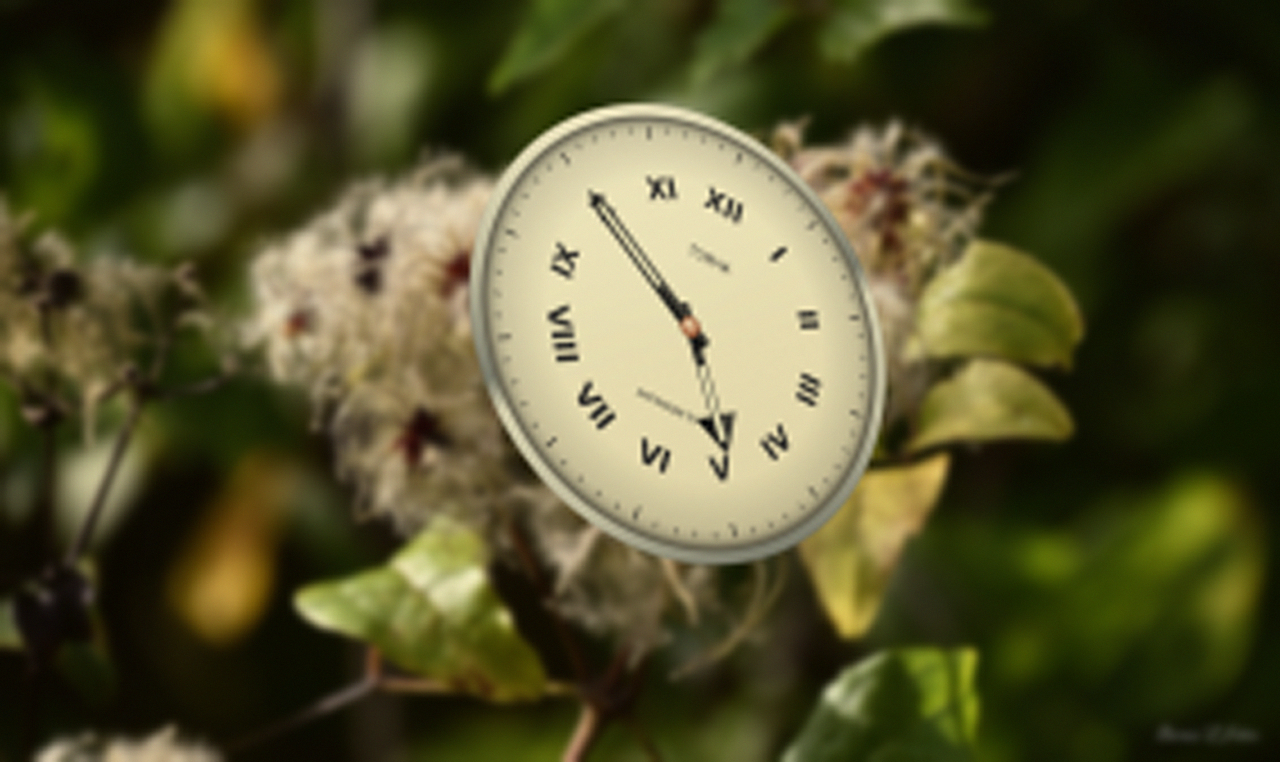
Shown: h=4 m=50
